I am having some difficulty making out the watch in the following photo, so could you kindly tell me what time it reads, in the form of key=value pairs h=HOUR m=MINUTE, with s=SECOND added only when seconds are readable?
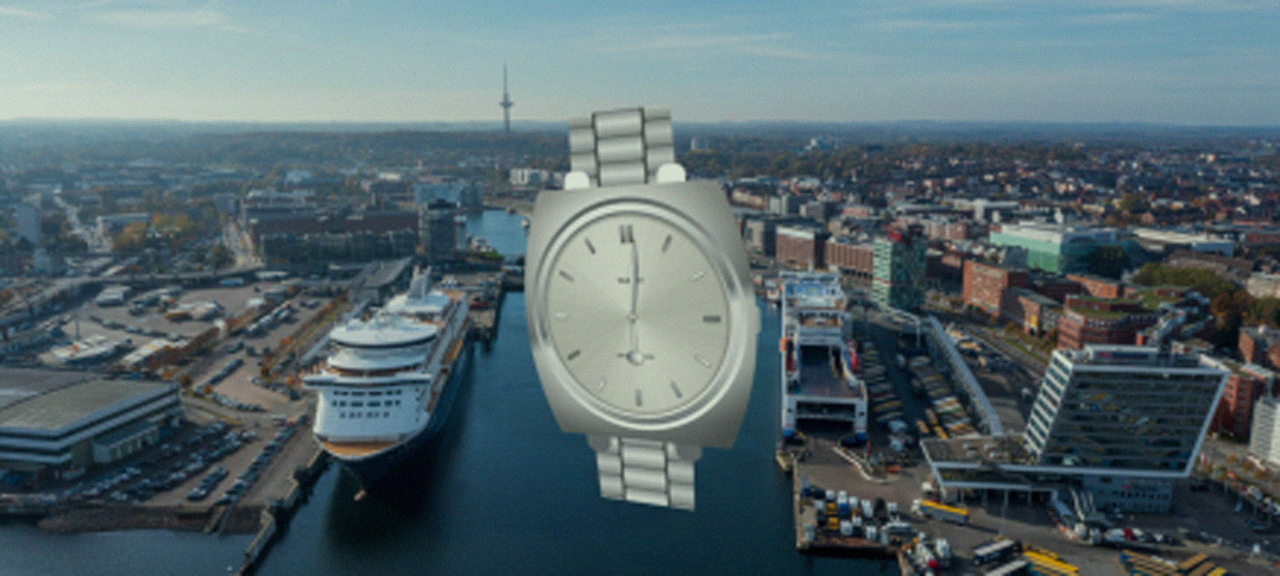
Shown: h=6 m=1
